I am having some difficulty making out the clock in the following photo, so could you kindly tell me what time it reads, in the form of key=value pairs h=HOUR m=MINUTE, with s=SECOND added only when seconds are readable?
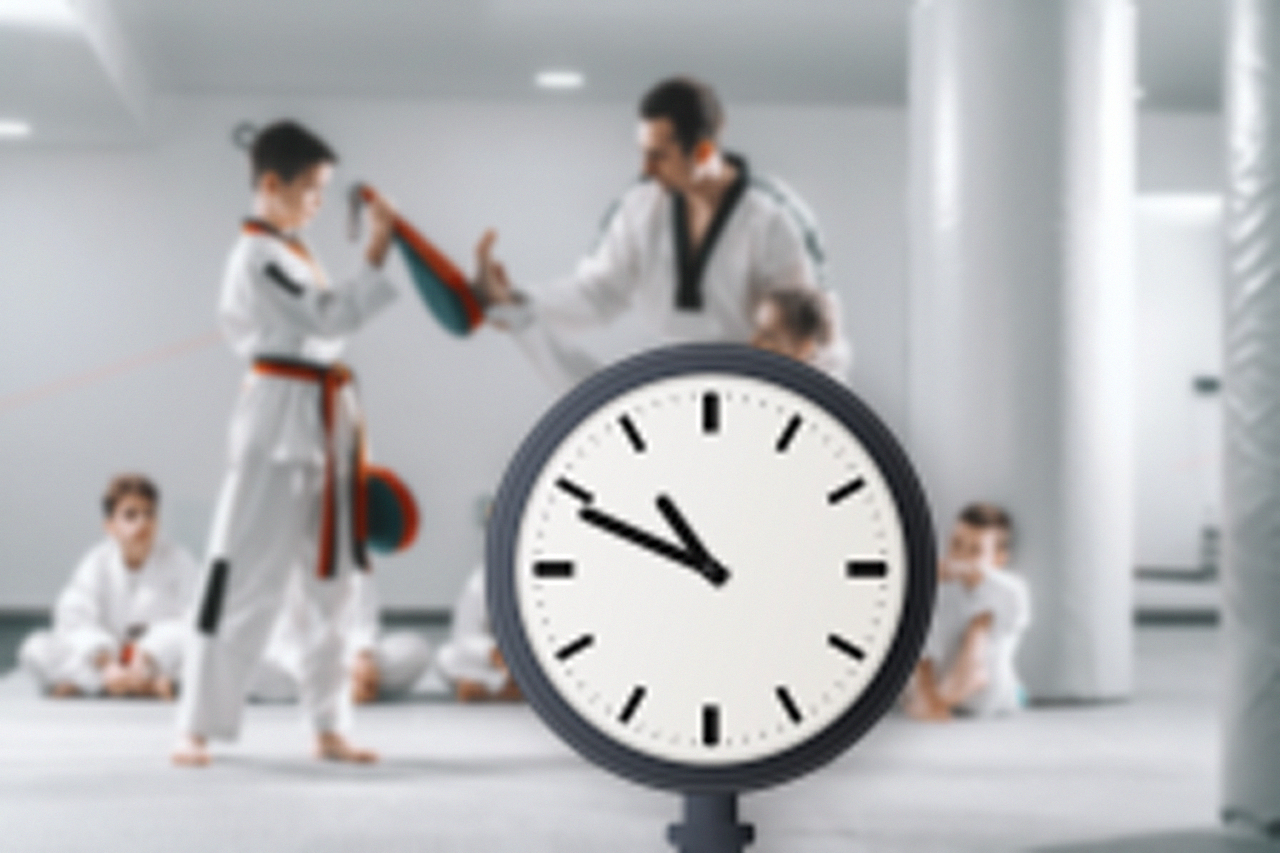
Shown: h=10 m=49
